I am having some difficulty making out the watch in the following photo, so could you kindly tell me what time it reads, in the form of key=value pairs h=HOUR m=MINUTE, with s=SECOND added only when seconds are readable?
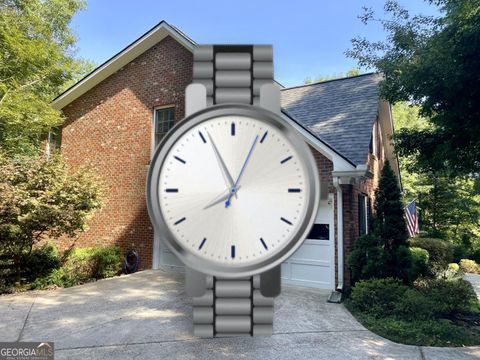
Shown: h=7 m=56 s=4
